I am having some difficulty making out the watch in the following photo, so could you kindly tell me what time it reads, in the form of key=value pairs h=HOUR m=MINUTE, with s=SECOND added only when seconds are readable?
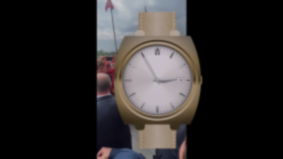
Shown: h=2 m=55
